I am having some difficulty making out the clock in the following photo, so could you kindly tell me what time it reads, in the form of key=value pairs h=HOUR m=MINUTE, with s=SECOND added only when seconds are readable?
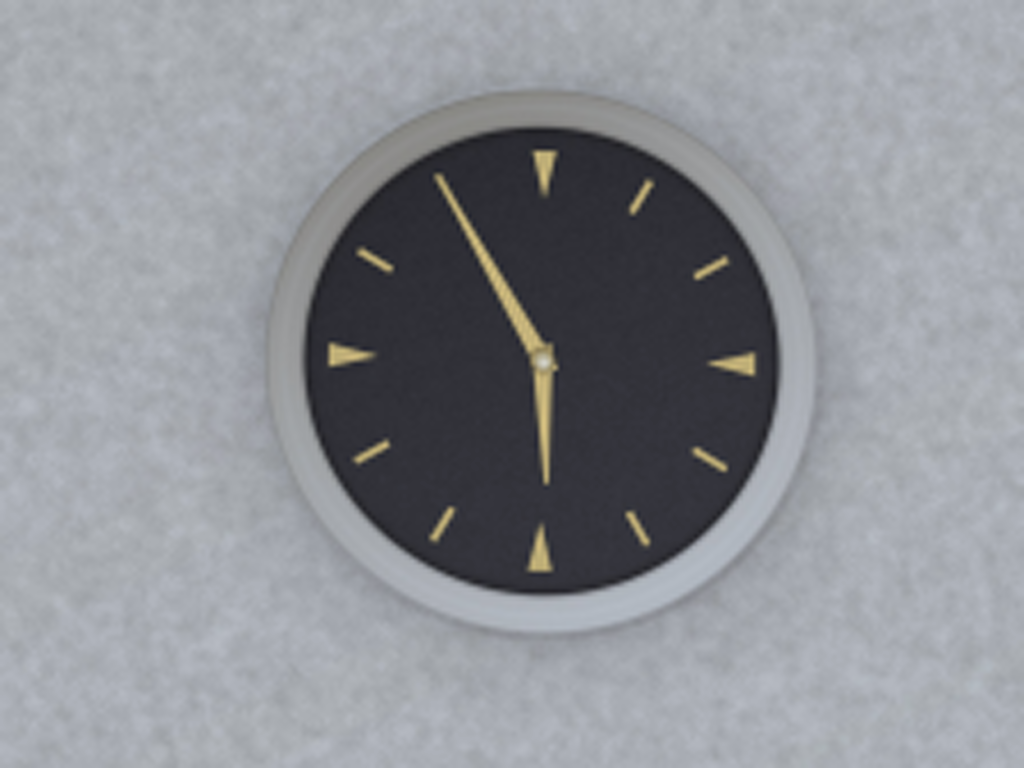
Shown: h=5 m=55
